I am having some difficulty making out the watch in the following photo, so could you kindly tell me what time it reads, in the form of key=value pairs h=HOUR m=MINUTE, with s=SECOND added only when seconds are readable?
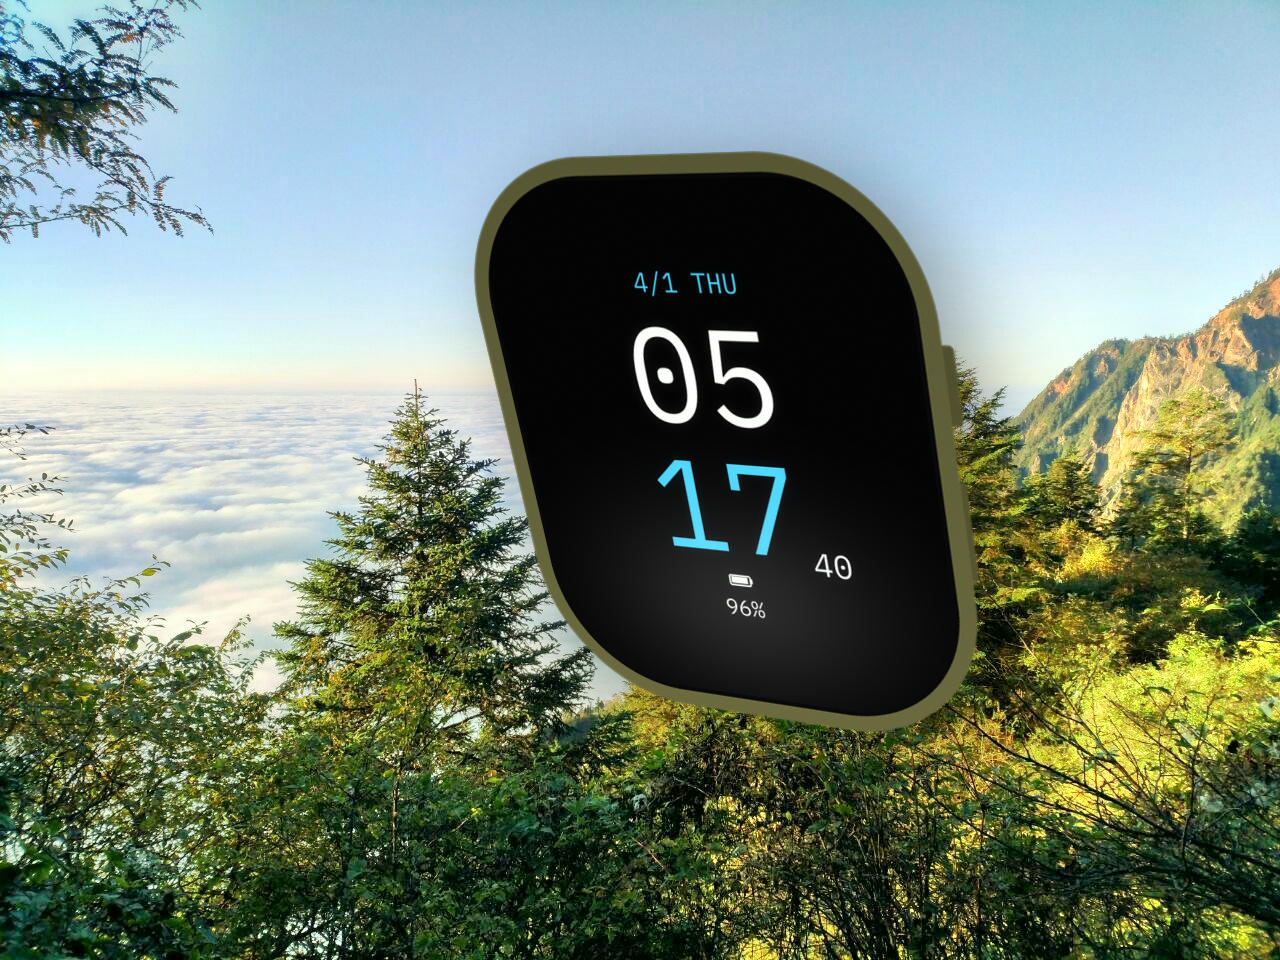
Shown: h=5 m=17 s=40
